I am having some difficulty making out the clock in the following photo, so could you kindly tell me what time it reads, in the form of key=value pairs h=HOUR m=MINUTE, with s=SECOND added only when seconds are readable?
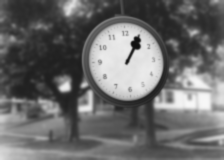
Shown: h=1 m=5
